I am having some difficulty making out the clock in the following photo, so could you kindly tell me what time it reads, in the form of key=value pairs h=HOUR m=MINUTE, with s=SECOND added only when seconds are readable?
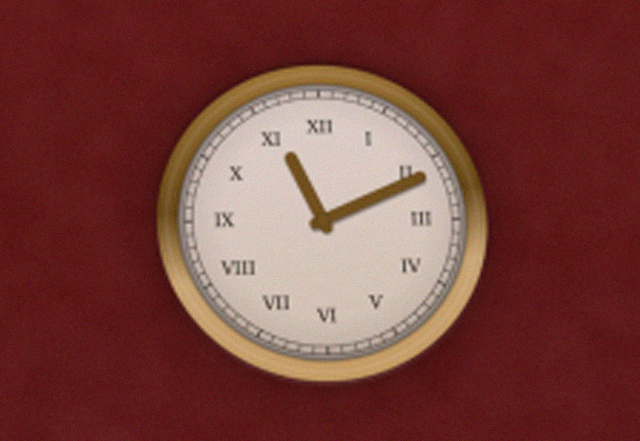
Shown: h=11 m=11
